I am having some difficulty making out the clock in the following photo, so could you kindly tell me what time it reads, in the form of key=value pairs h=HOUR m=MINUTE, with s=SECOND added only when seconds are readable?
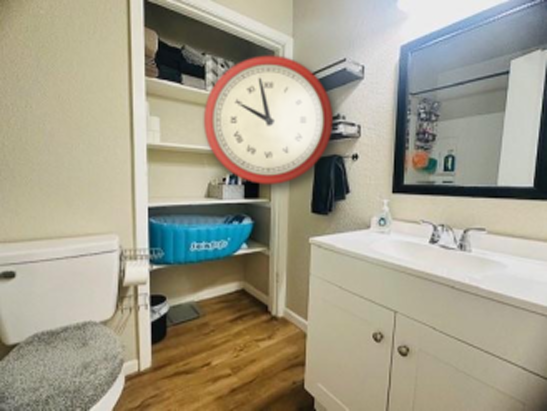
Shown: h=9 m=58
